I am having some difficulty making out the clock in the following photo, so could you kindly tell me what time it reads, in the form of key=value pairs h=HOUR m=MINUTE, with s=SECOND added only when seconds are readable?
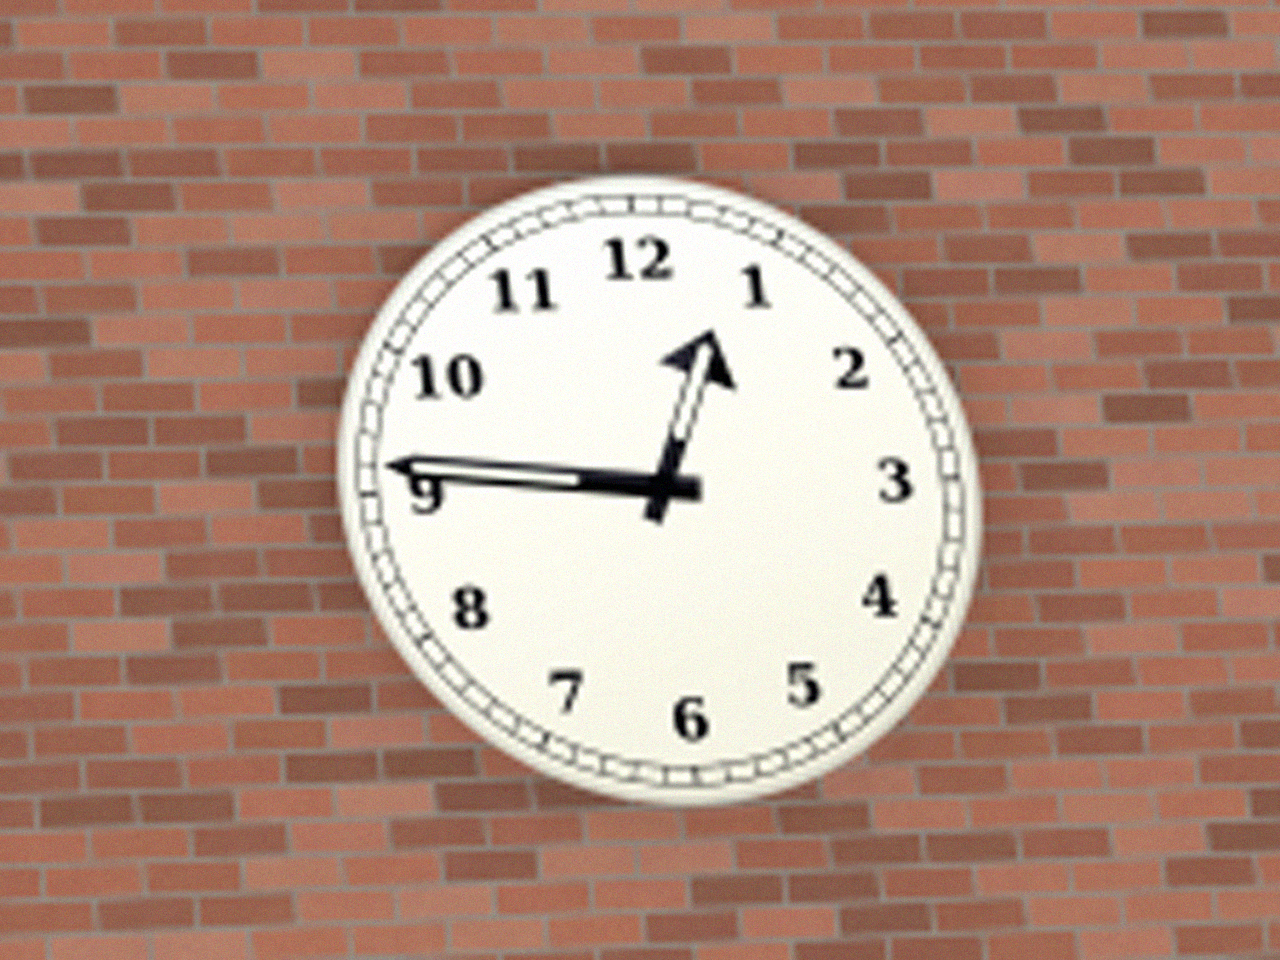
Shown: h=12 m=46
